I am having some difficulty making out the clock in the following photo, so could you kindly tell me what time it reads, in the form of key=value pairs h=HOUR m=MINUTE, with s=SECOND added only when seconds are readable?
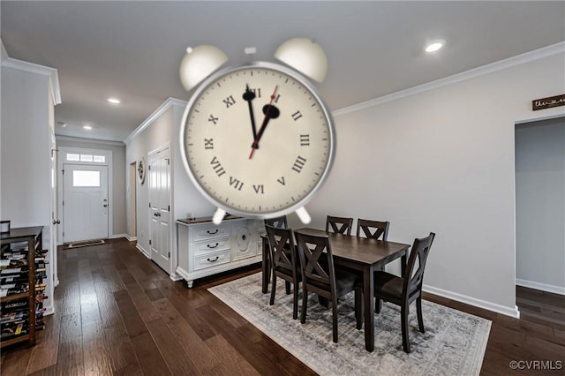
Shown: h=12 m=59 s=4
